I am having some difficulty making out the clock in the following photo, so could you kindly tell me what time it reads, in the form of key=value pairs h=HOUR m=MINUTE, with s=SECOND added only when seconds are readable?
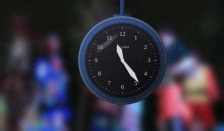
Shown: h=11 m=24
